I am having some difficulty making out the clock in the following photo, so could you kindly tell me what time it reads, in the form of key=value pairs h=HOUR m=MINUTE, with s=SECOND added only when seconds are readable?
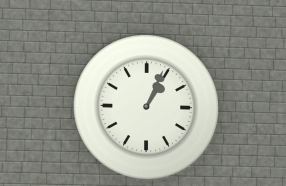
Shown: h=1 m=4
